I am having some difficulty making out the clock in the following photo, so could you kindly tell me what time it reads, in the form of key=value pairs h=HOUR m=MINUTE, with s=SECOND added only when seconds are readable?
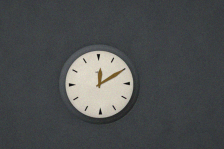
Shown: h=12 m=10
